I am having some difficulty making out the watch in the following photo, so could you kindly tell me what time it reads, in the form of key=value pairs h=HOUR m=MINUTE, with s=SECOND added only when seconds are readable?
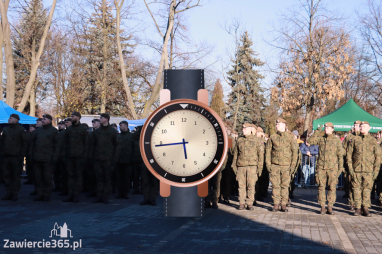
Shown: h=5 m=44
